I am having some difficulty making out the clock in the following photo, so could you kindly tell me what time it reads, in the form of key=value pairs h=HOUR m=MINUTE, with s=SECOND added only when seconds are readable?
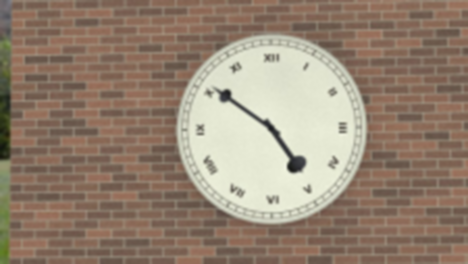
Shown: h=4 m=51
